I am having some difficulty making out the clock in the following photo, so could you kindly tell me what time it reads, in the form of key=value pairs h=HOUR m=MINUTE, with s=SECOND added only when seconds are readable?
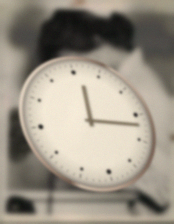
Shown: h=12 m=17
